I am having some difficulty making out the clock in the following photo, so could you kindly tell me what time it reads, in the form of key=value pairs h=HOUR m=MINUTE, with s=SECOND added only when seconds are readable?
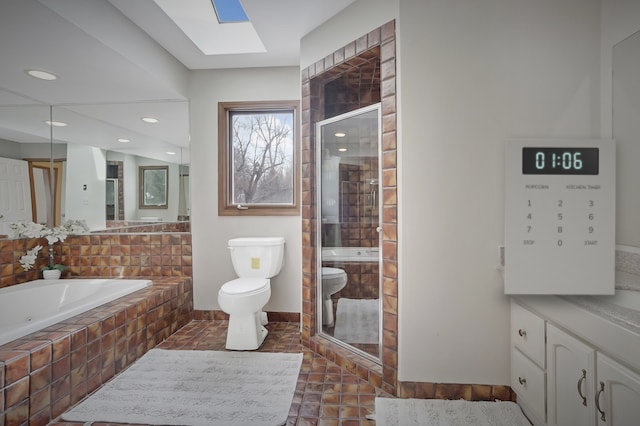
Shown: h=1 m=6
